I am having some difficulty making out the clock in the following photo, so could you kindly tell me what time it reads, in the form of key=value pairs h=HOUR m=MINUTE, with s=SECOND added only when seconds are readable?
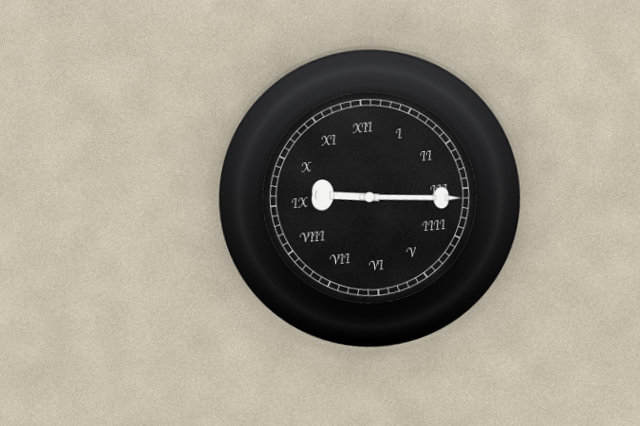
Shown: h=9 m=16
